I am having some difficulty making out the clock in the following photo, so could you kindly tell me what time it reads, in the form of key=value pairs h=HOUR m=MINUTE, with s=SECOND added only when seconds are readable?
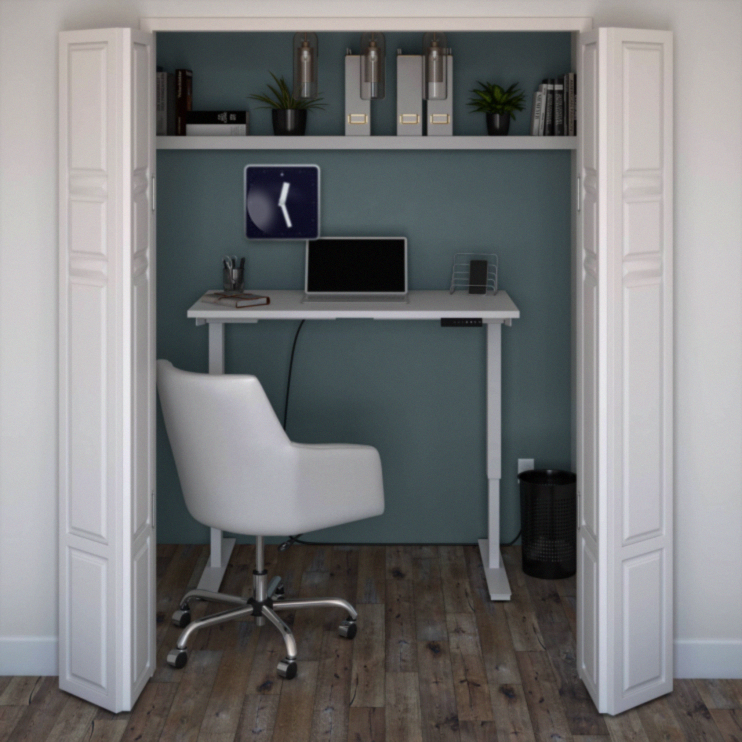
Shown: h=12 m=27
